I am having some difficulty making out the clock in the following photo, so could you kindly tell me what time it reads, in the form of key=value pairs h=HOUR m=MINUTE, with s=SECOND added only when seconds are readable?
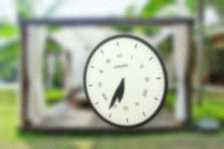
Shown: h=6 m=36
